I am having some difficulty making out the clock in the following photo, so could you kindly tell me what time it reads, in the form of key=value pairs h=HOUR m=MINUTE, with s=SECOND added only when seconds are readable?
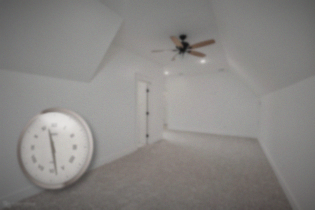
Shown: h=11 m=28
